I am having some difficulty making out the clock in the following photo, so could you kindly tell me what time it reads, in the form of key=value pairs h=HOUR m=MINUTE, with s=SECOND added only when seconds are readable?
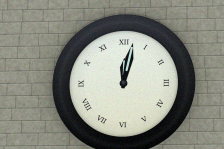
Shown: h=12 m=2
